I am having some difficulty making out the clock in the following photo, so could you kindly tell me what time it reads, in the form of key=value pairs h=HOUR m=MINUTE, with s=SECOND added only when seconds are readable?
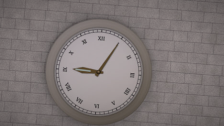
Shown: h=9 m=5
